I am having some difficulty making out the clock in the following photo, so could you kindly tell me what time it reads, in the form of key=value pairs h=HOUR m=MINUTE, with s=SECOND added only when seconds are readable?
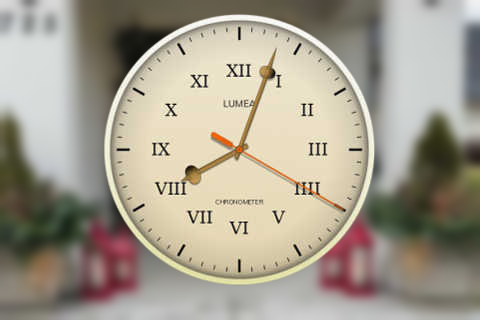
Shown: h=8 m=3 s=20
